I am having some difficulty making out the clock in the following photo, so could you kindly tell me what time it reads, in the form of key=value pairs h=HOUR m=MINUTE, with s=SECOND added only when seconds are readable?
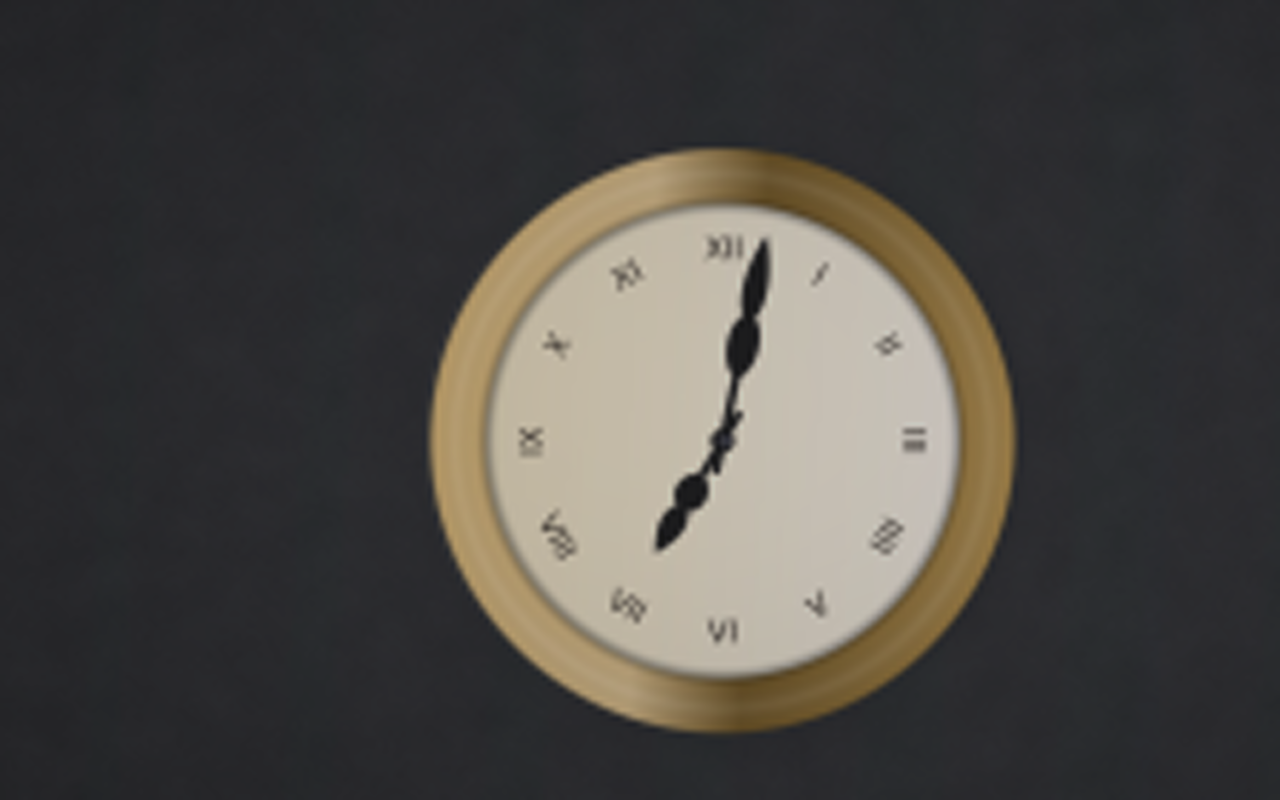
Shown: h=7 m=2
